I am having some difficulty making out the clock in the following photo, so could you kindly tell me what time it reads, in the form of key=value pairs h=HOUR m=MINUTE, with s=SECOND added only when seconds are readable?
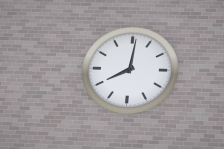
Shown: h=8 m=1
